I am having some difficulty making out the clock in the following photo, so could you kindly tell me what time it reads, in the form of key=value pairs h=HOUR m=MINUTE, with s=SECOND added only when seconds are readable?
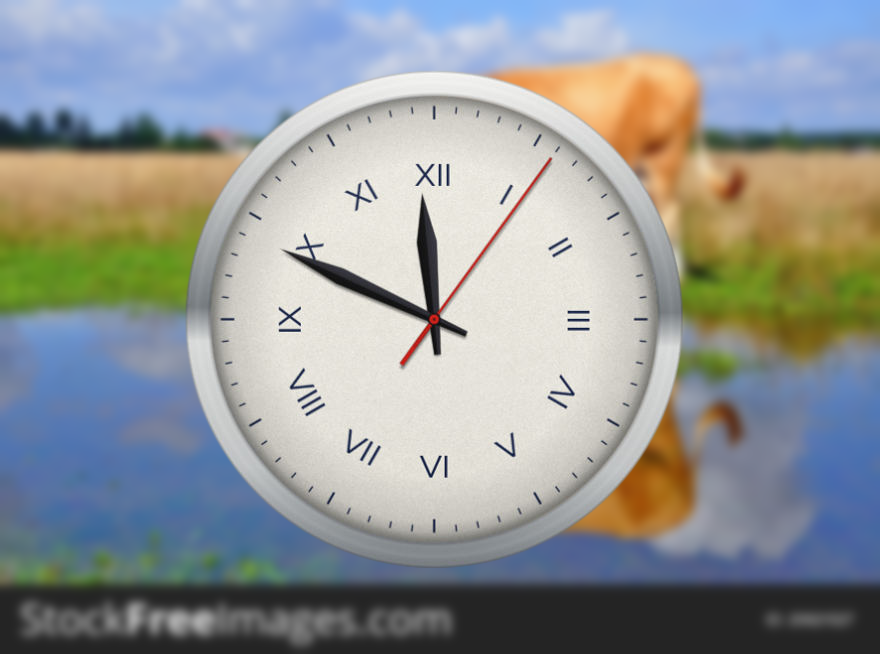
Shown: h=11 m=49 s=6
